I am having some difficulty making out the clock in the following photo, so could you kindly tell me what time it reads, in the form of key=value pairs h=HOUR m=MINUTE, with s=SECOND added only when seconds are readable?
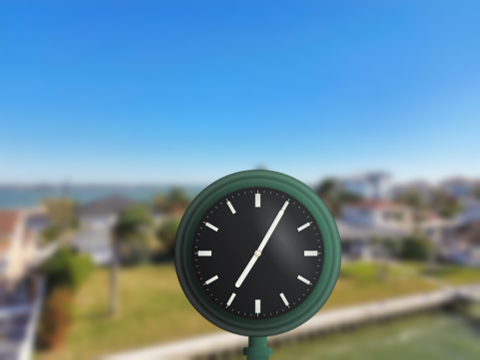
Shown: h=7 m=5
